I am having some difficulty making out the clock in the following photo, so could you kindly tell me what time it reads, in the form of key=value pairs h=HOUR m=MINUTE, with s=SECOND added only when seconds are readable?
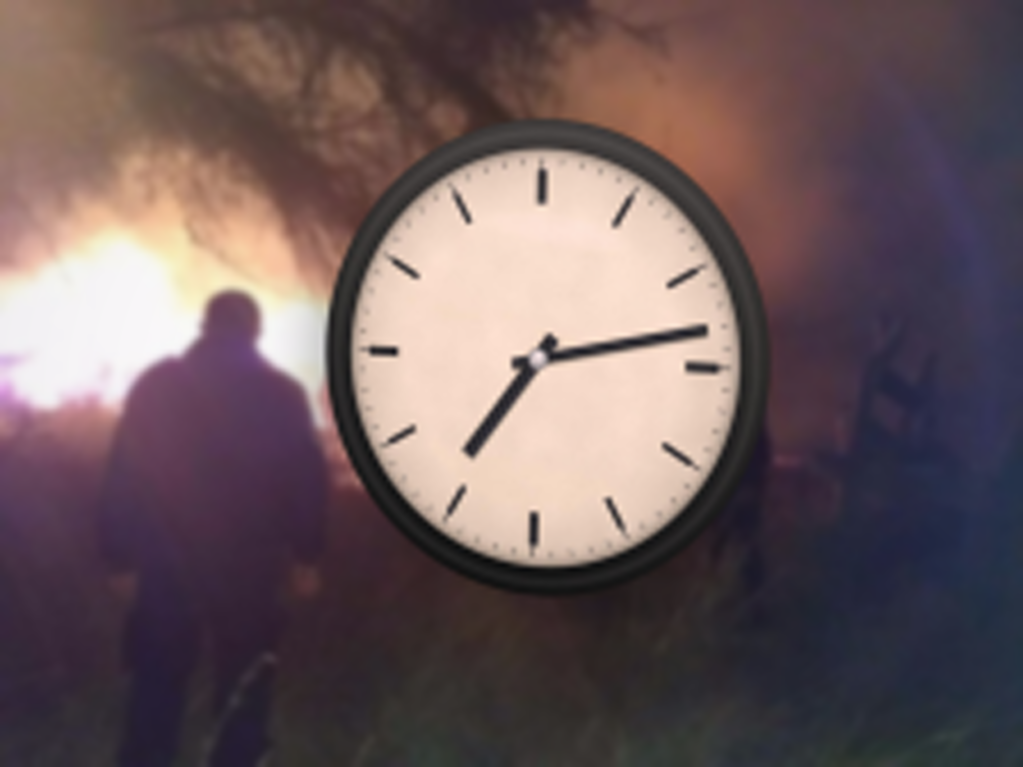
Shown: h=7 m=13
